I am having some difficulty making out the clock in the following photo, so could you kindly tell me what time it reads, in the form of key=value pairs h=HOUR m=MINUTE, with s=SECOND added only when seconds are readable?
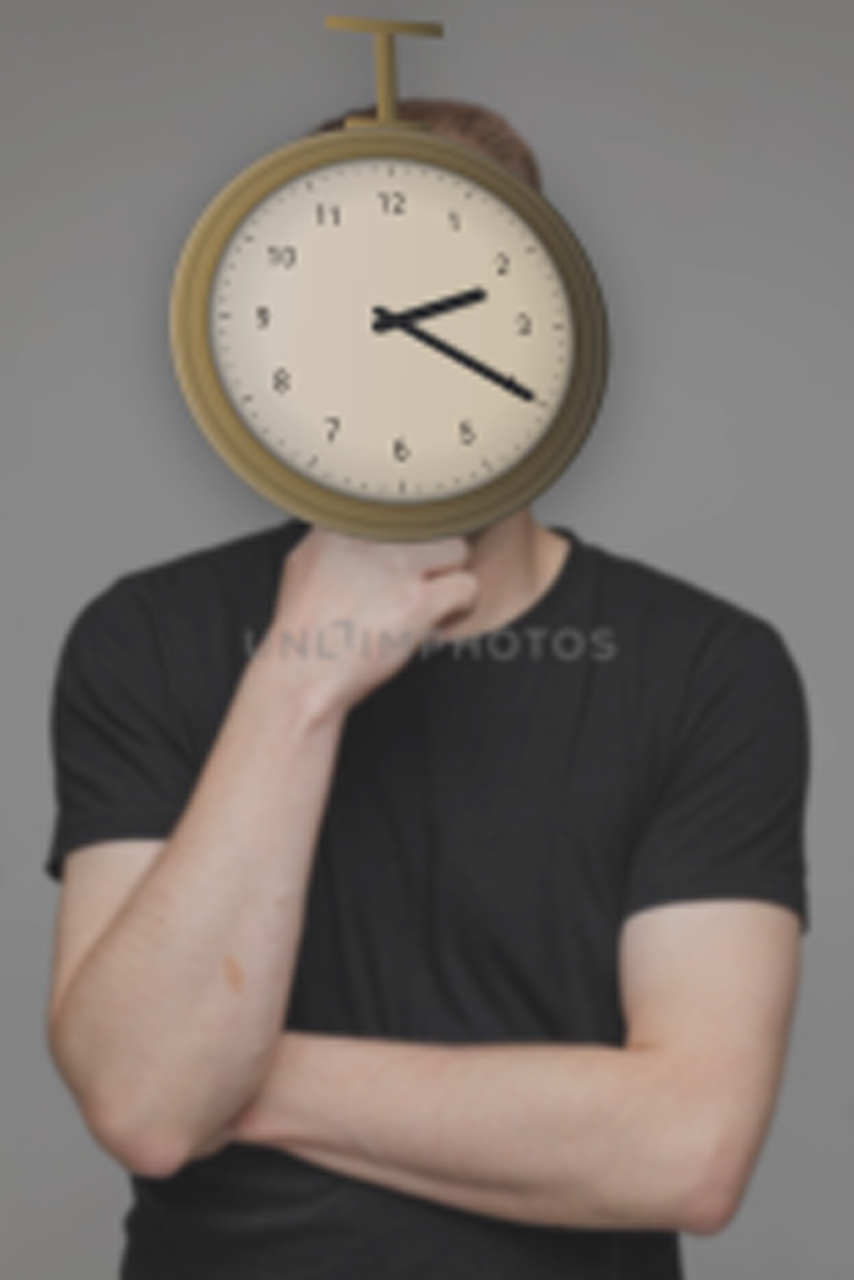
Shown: h=2 m=20
